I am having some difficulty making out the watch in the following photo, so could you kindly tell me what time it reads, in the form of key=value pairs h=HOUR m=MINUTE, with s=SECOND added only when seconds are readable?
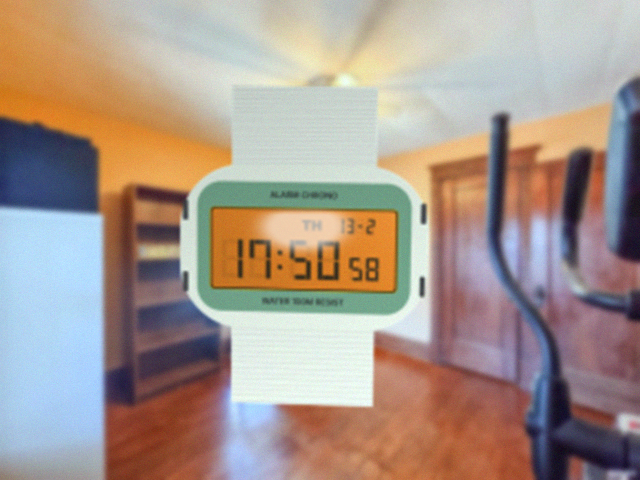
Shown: h=17 m=50 s=58
